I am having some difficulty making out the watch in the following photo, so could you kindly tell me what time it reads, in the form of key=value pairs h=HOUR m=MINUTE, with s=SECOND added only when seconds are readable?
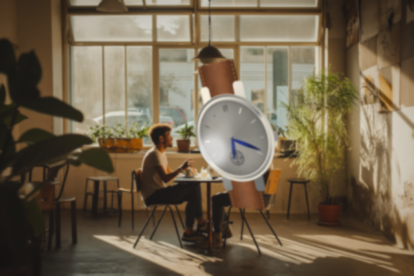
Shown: h=6 m=19
